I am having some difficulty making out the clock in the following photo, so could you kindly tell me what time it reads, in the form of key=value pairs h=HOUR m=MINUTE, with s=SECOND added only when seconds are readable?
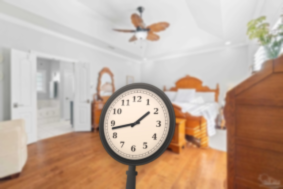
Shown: h=1 m=43
